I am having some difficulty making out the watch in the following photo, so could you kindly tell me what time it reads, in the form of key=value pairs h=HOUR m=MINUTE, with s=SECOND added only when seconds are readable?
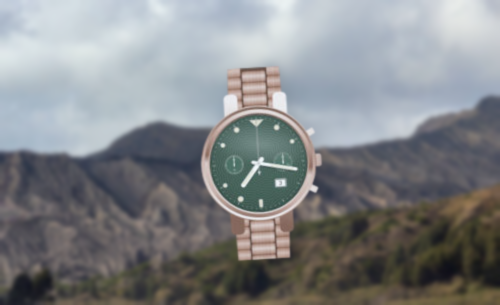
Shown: h=7 m=17
